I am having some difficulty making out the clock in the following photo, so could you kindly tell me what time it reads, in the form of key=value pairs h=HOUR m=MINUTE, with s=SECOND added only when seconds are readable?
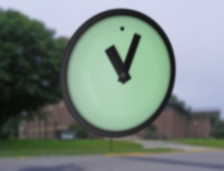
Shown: h=11 m=4
